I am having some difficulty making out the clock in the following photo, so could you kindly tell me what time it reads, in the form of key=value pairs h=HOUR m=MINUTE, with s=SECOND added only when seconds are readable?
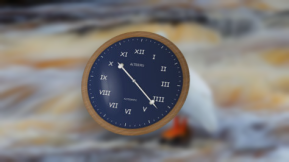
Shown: h=10 m=22
